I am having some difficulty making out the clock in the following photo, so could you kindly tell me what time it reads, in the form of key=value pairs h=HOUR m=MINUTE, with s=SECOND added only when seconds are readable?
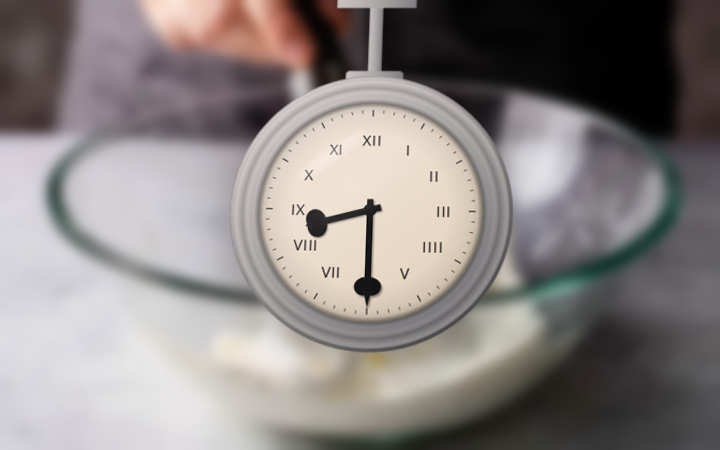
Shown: h=8 m=30
